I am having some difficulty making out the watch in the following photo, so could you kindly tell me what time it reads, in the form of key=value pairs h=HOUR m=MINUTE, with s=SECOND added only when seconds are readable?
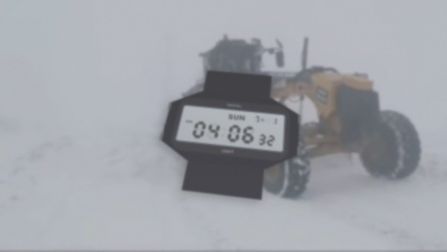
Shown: h=4 m=6 s=32
